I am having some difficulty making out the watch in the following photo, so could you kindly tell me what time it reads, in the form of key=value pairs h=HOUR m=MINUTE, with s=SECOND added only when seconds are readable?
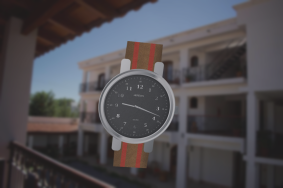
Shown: h=9 m=18
